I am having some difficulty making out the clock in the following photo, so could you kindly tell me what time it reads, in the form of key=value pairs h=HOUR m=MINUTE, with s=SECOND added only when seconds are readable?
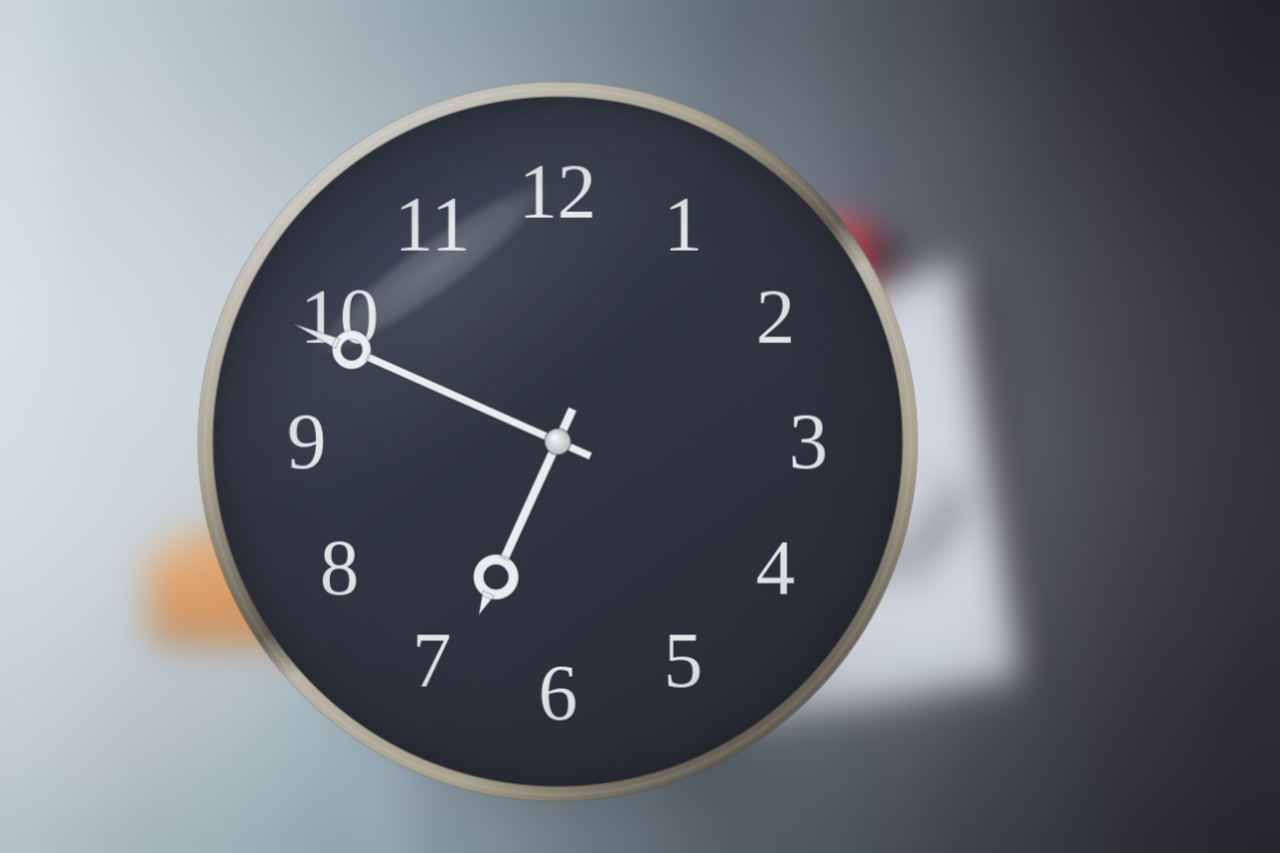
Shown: h=6 m=49
